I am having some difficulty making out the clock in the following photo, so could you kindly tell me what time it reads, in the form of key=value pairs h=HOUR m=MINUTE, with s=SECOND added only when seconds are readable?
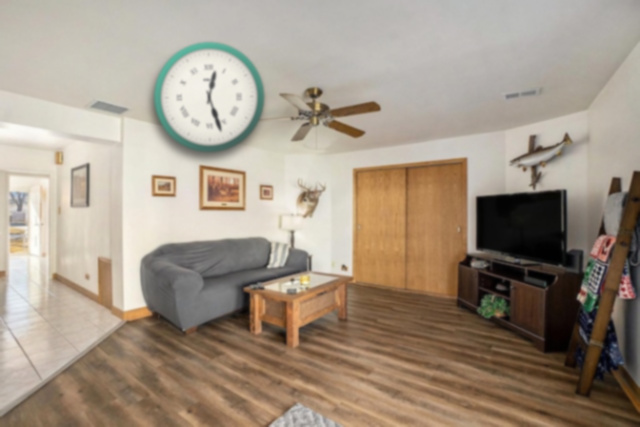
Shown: h=12 m=27
